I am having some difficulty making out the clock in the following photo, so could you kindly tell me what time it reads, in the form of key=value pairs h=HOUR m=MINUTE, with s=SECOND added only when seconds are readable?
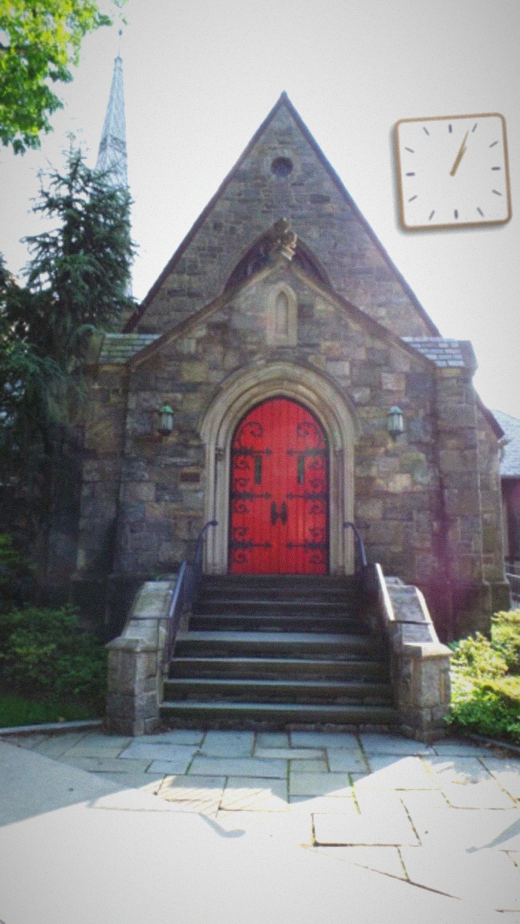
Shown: h=1 m=4
